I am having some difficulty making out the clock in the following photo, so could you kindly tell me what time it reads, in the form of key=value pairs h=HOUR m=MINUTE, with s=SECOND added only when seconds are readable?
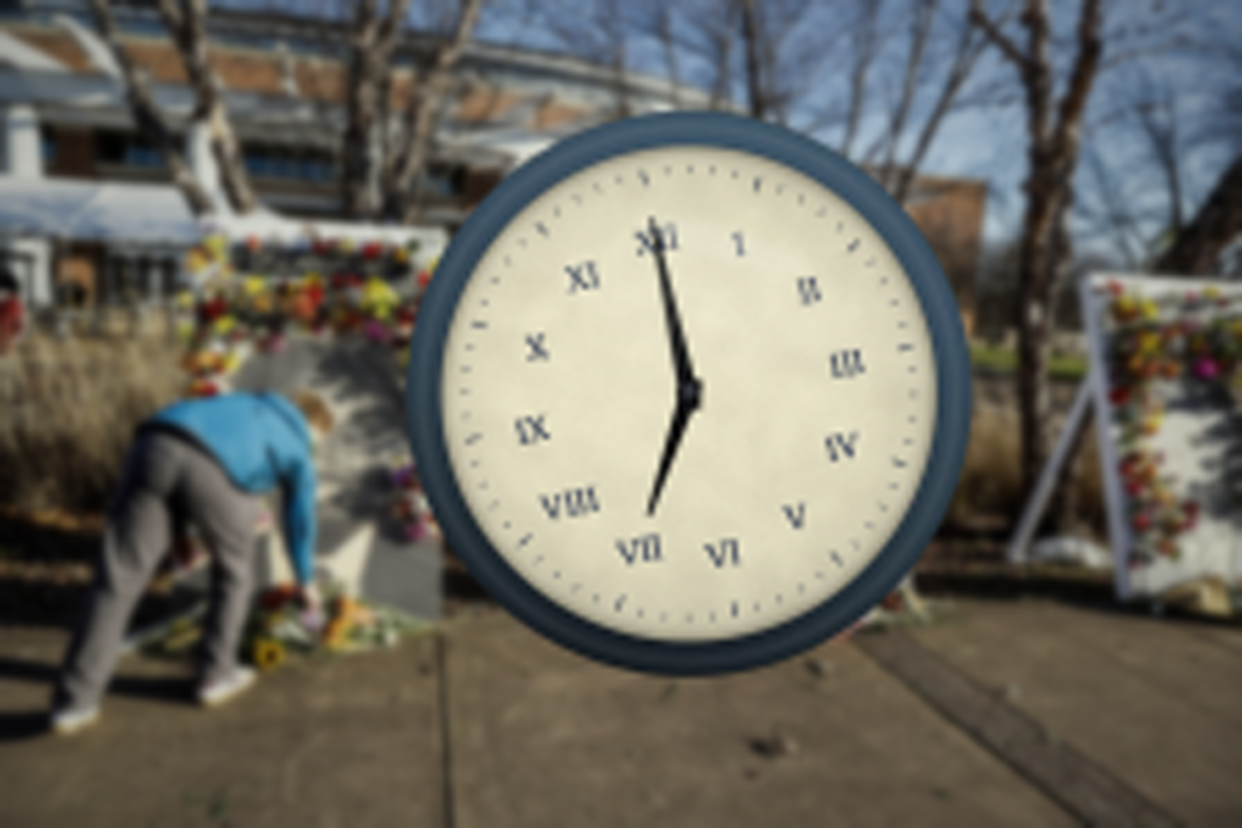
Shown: h=7 m=0
